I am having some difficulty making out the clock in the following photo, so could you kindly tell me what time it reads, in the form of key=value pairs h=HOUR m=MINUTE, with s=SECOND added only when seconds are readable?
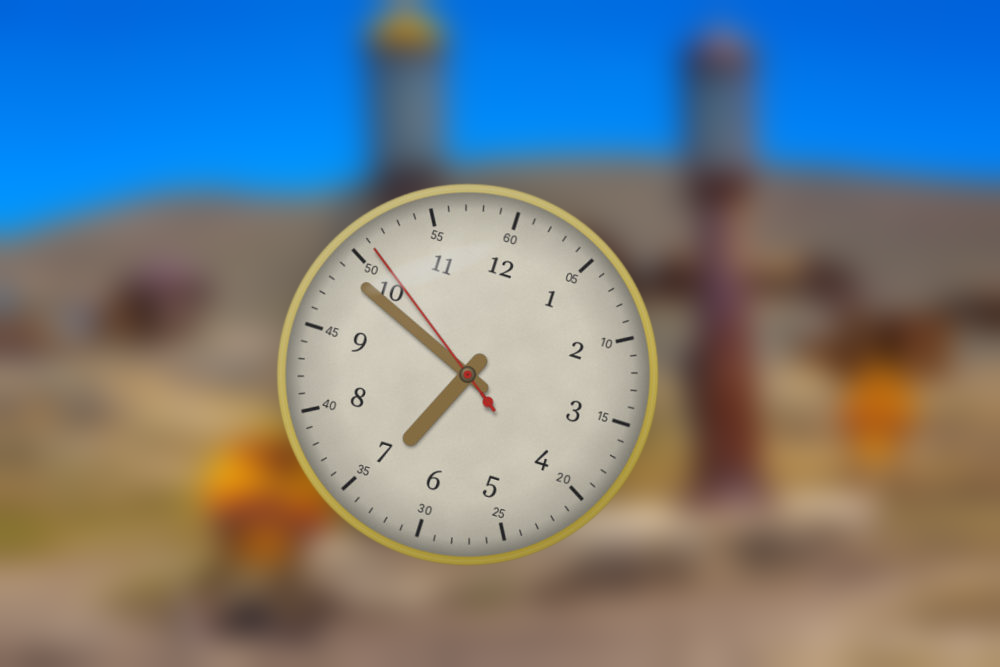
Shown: h=6 m=48 s=51
